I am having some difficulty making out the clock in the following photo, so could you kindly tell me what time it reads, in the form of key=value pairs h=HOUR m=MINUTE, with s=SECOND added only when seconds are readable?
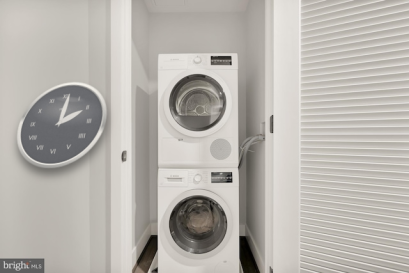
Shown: h=2 m=1
